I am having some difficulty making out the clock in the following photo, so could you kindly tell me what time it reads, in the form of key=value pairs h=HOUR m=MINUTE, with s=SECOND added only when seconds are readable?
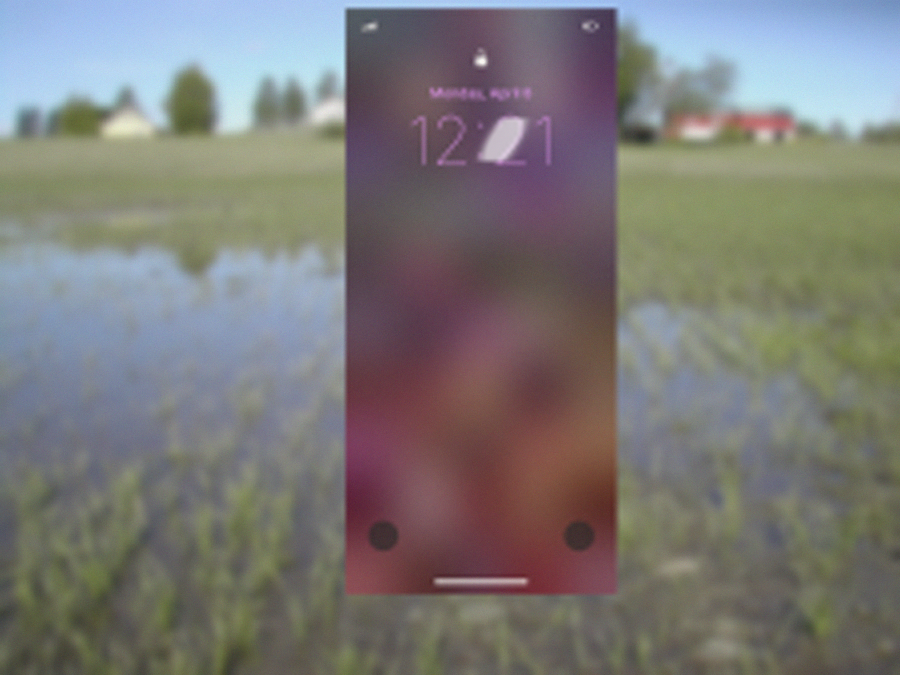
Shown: h=12 m=21
